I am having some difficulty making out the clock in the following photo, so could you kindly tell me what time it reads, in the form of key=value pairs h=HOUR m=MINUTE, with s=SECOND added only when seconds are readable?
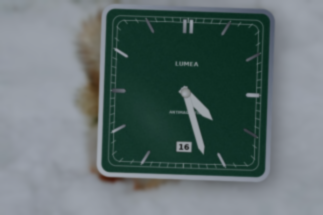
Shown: h=4 m=27
